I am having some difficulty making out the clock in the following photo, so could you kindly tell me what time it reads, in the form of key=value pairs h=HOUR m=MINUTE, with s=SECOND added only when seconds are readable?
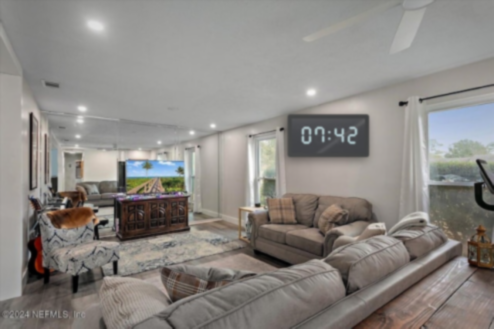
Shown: h=7 m=42
